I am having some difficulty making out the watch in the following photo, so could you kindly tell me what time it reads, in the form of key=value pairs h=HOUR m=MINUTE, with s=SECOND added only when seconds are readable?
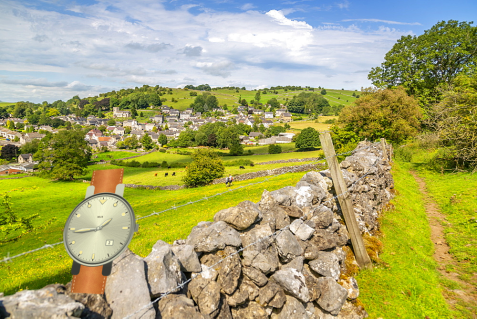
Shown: h=1 m=44
